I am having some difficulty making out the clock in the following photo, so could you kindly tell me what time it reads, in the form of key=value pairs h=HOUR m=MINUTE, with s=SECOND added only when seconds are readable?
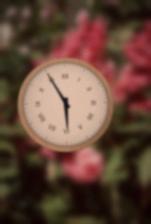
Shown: h=5 m=55
